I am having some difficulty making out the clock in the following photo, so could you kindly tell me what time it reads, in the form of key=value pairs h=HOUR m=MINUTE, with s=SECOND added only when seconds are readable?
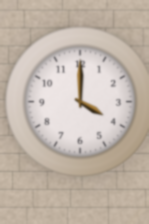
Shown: h=4 m=0
